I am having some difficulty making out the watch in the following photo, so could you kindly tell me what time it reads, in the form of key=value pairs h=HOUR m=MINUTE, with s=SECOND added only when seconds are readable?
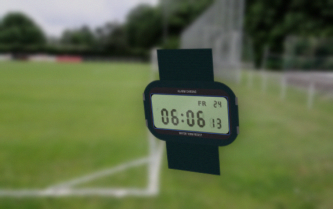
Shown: h=6 m=6 s=13
